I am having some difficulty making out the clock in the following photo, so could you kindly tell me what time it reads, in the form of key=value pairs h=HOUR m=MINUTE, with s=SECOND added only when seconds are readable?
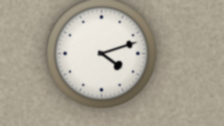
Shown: h=4 m=12
